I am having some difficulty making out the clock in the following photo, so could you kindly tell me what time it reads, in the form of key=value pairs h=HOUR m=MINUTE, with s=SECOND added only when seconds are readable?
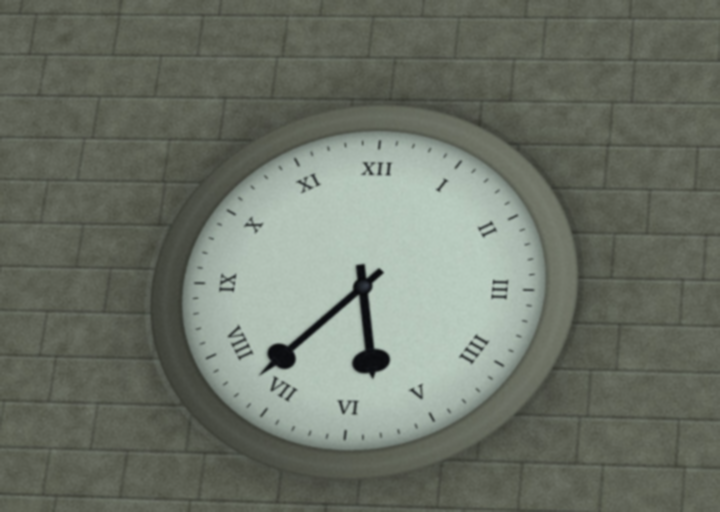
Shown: h=5 m=37
